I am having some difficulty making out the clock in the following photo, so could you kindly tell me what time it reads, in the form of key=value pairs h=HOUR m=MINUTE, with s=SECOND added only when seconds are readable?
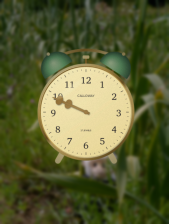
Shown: h=9 m=49
